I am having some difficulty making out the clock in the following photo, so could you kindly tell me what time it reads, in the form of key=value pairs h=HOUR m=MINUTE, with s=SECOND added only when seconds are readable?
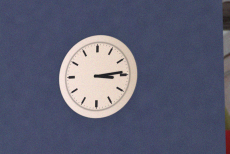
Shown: h=3 m=14
